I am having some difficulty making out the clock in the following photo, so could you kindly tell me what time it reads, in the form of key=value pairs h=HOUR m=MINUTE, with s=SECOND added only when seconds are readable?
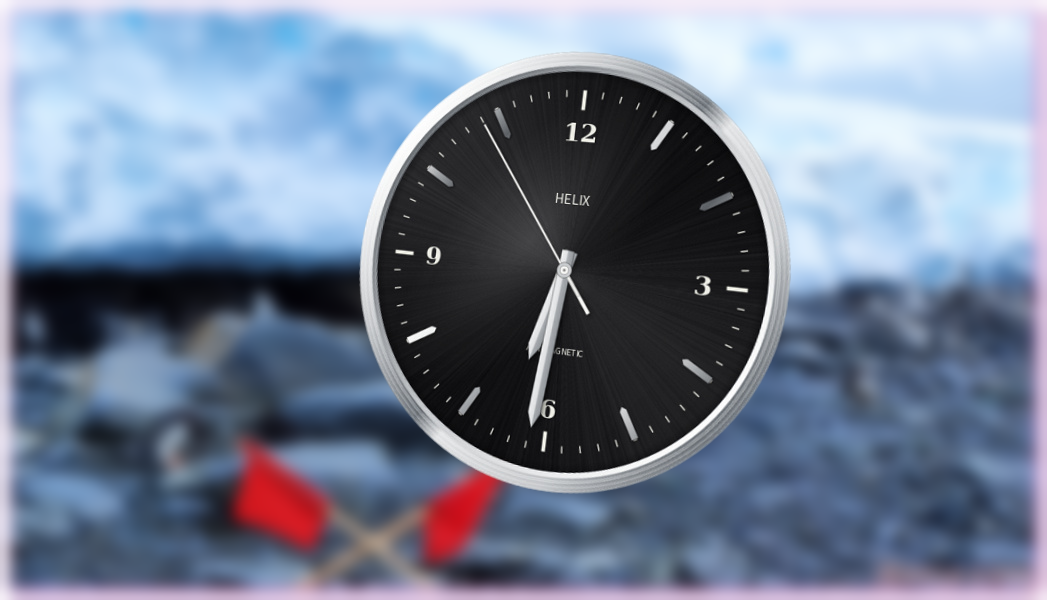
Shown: h=6 m=30 s=54
